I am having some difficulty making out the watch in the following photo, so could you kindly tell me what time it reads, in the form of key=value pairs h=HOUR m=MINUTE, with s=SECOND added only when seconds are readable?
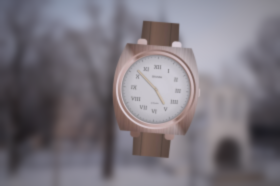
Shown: h=4 m=52
